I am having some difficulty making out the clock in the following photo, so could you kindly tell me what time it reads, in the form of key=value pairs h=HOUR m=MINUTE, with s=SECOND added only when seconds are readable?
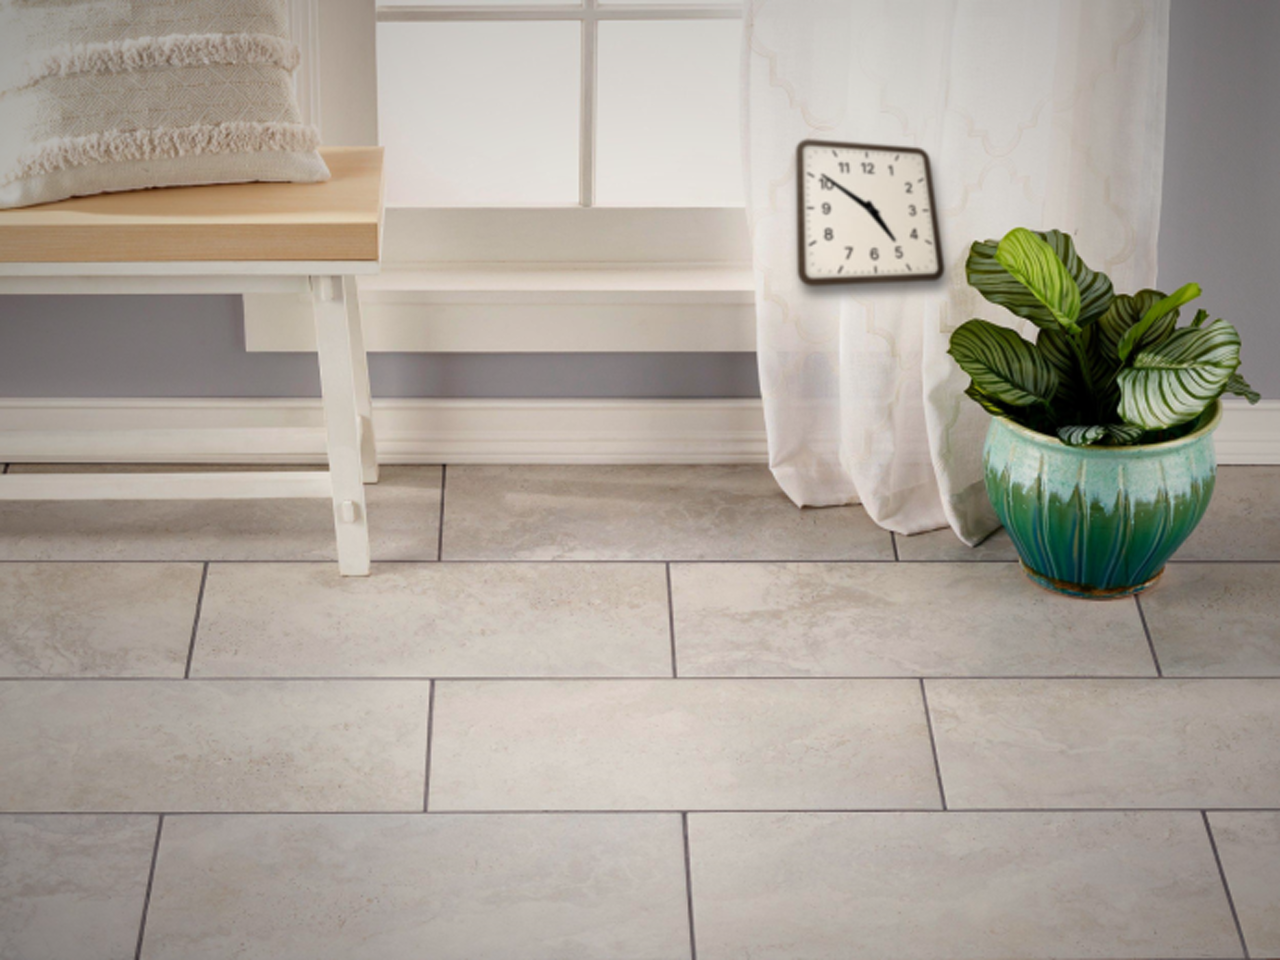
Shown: h=4 m=51
